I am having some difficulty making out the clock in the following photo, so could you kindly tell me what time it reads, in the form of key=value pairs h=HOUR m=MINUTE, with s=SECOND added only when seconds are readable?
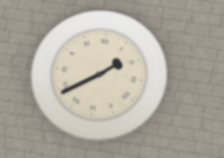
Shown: h=1 m=39
